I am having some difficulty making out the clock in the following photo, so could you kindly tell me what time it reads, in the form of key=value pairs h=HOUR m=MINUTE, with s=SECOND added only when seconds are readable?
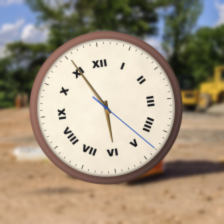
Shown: h=5 m=55 s=23
